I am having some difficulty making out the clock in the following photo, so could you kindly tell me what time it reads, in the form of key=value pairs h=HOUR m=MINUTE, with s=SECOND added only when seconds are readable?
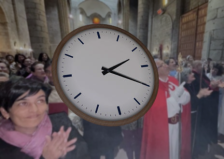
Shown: h=2 m=20
